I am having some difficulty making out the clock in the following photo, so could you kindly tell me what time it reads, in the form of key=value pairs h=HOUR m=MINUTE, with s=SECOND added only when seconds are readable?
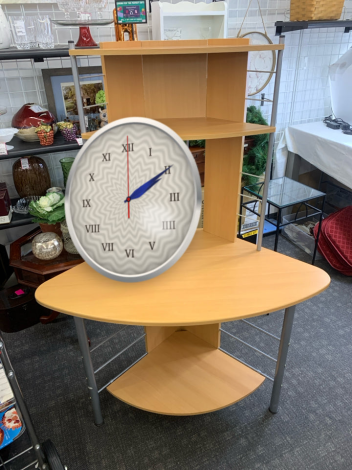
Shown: h=2 m=10 s=0
